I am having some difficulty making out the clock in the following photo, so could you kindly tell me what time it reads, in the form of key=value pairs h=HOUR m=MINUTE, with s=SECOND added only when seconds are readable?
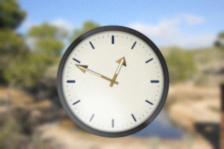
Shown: h=12 m=49
